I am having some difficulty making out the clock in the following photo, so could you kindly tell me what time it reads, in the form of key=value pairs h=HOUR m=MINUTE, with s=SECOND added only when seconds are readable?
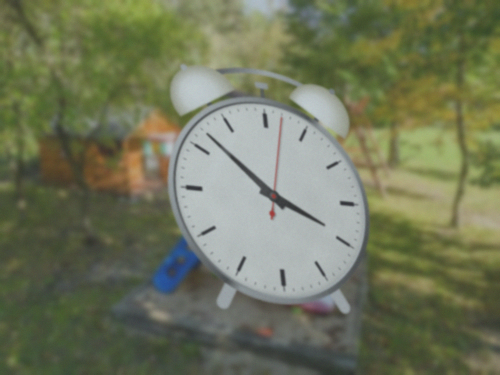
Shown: h=3 m=52 s=2
